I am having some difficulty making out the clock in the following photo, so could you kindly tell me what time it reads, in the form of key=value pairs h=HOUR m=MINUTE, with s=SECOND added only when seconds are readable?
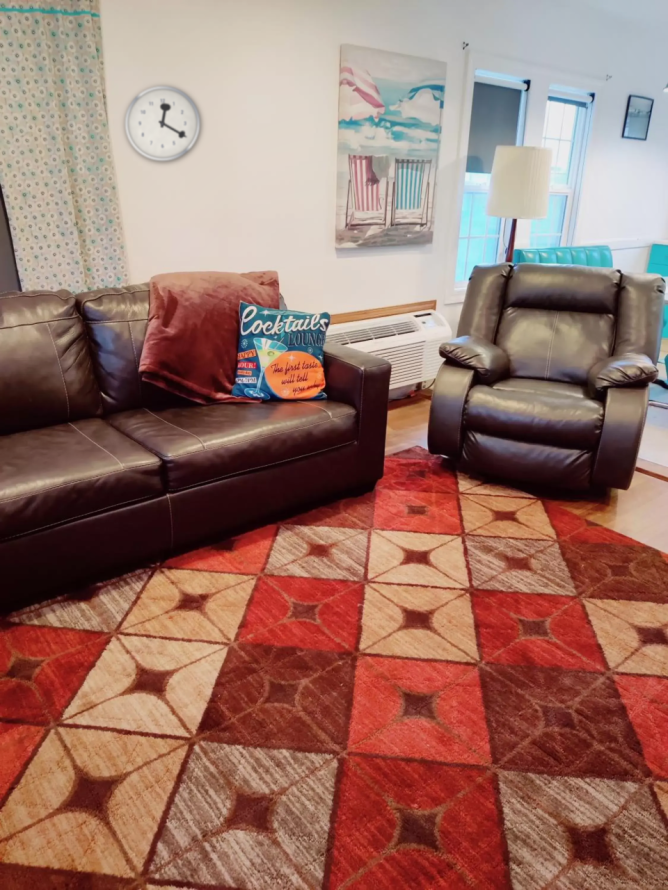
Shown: h=12 m=20
